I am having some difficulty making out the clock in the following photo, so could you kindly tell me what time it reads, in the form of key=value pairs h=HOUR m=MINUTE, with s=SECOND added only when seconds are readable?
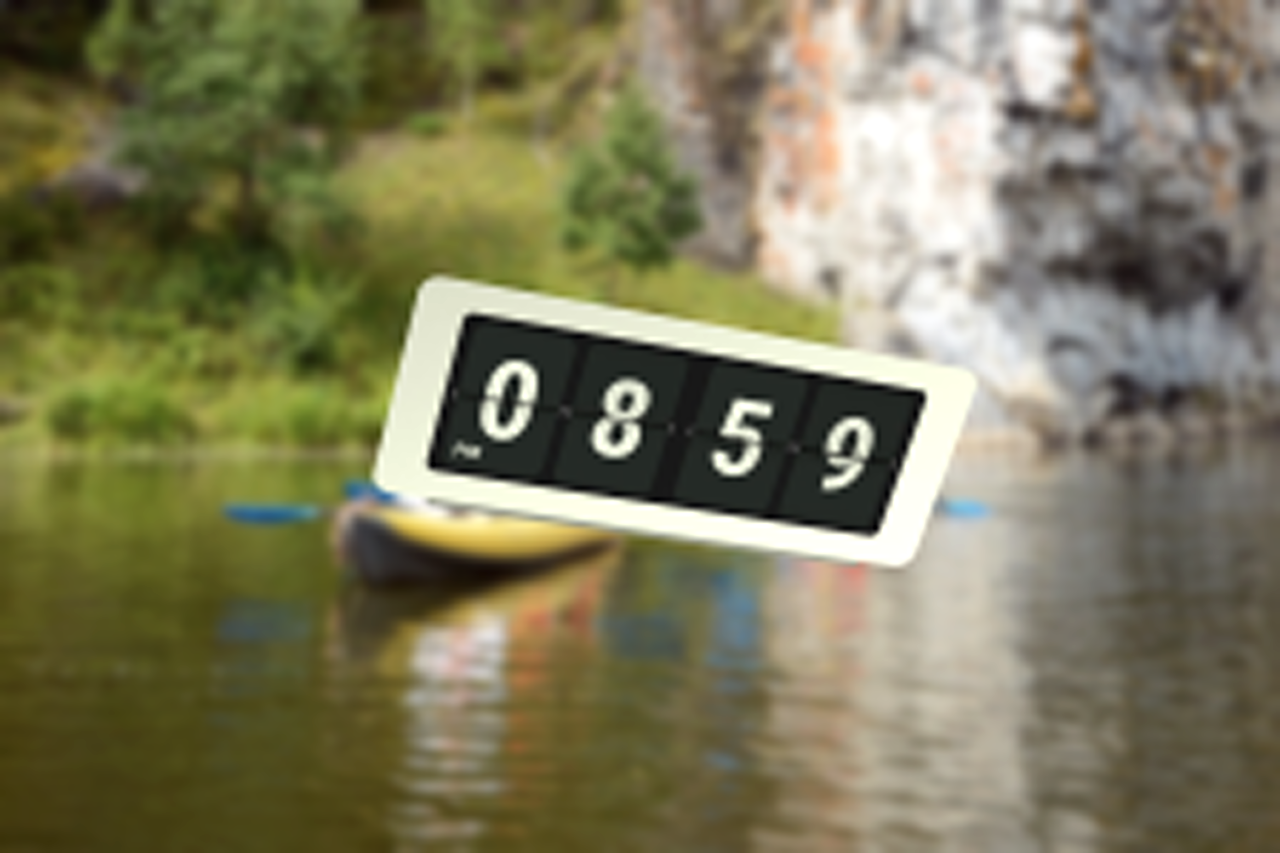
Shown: h=8 m=59
